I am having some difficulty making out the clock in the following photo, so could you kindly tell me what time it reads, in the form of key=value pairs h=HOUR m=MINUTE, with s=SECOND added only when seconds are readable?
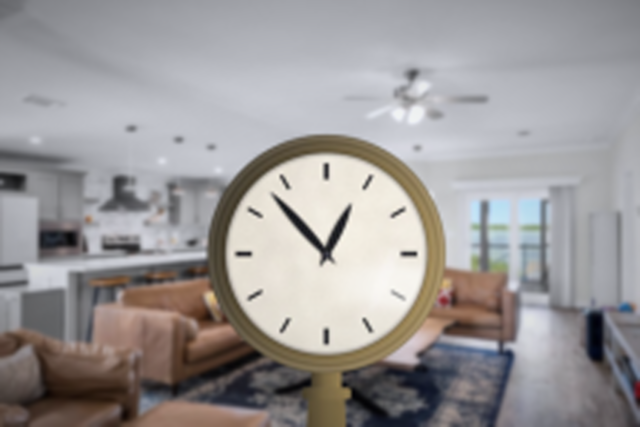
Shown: h=12 m=53
